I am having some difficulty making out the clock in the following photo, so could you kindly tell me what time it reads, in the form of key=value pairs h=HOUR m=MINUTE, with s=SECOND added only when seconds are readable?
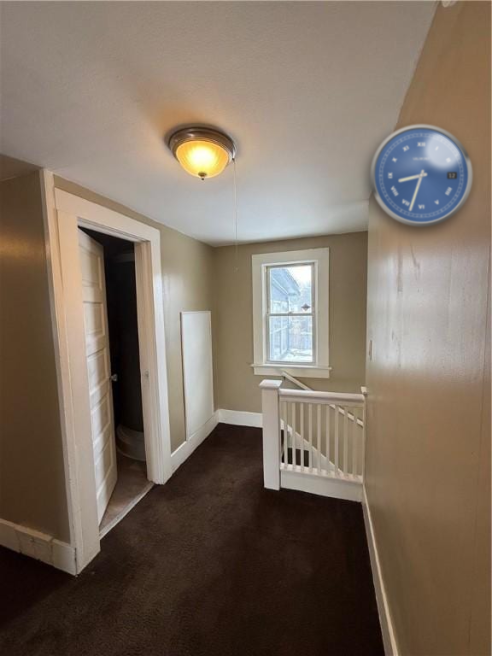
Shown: h=8 m=33
